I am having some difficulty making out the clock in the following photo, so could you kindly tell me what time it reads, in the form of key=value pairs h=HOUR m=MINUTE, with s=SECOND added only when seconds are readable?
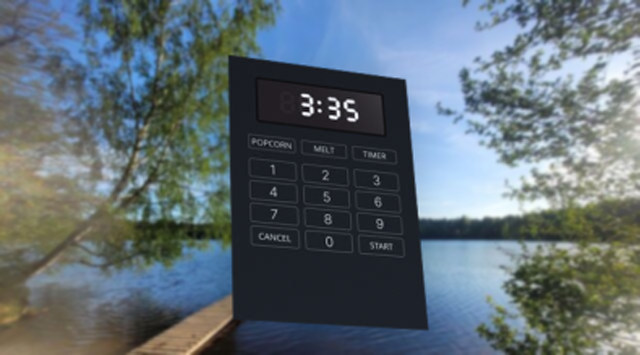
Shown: h=3 m=35
